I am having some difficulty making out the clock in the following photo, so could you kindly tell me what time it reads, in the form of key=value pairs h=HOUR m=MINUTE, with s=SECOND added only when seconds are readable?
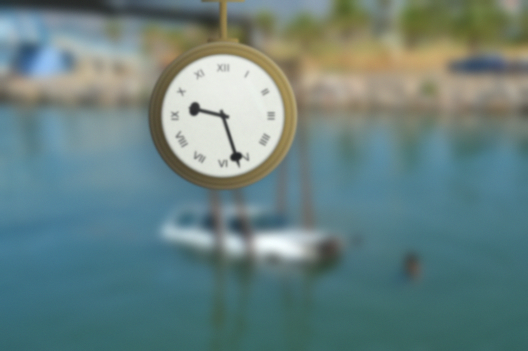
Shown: h=9 m=27
